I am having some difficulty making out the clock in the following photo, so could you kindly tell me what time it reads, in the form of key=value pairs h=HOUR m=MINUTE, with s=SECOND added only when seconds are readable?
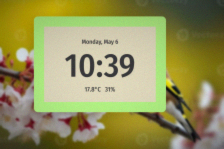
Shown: h=10 m=39
